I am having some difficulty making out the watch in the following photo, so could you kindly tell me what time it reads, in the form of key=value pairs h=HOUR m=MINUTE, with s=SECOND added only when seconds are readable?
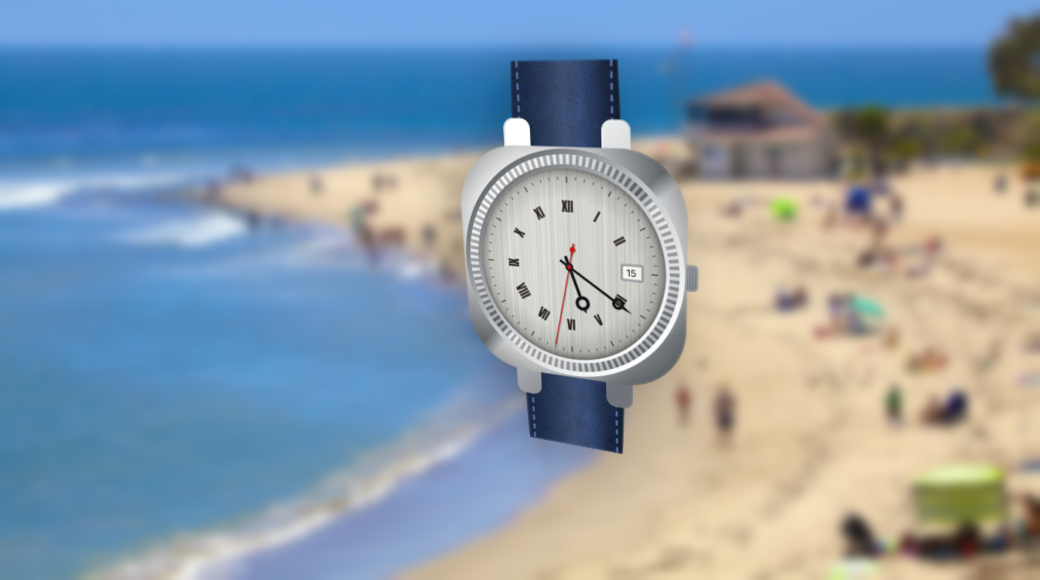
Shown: h=5 m=20 s=32
